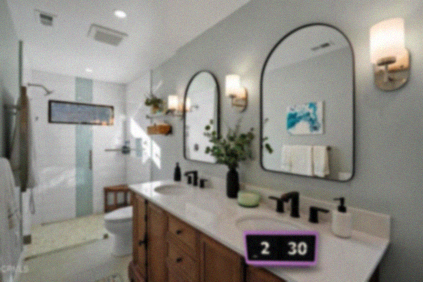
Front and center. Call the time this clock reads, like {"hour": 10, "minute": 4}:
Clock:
{"hour": 2, "minute": 30}
